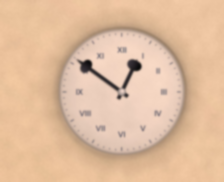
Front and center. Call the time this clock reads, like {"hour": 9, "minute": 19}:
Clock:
{"hour": 12, "minute": 51}
